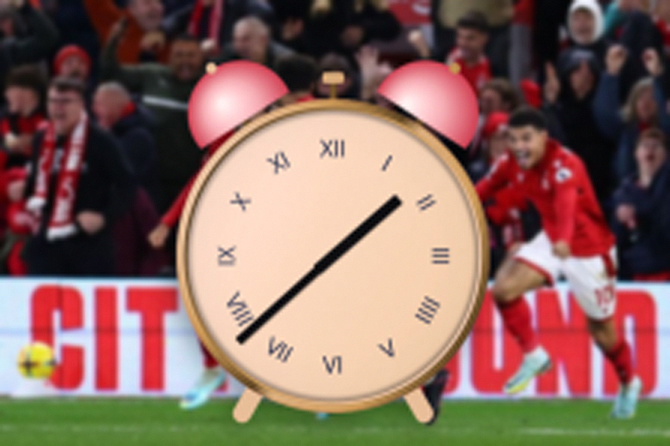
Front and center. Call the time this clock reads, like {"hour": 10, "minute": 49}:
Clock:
{"hour": 1, "minute": 38}
